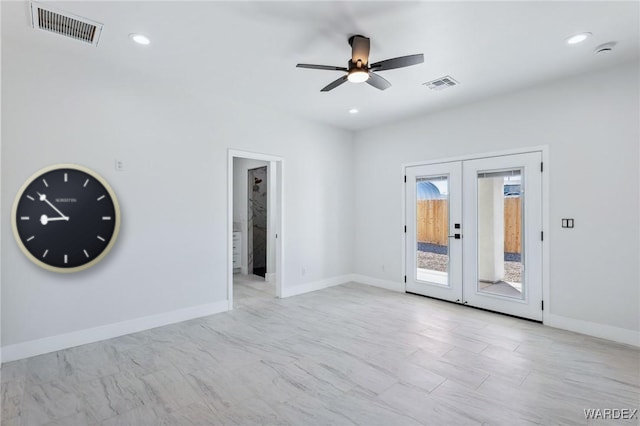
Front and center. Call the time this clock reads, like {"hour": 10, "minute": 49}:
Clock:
{"hour": 8, "minute": 52}
